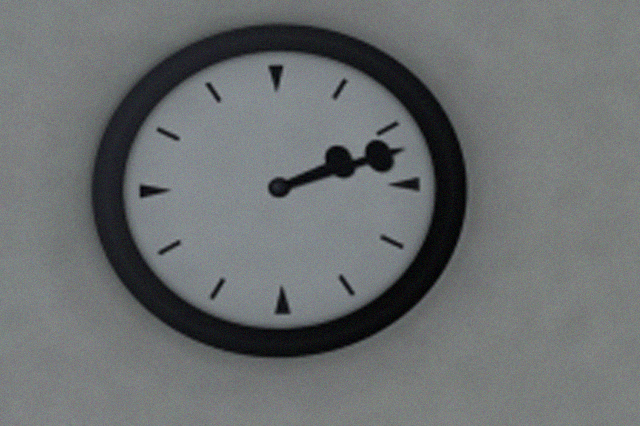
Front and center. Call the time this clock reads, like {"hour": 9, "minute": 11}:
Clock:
{"hour": 2, "minute": 12}
